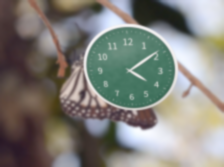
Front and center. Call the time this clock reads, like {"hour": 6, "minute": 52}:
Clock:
{"hour": 4, "minute": 9}
